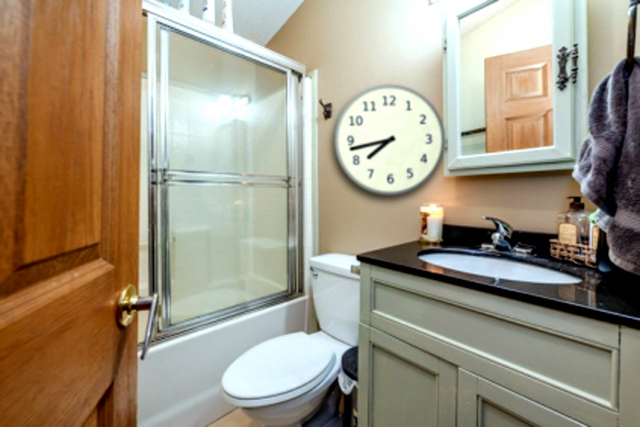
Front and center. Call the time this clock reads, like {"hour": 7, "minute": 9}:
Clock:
{"hour": 7, "minute": 43}
